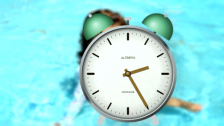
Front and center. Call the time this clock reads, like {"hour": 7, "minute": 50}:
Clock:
{"hour": 2, "minute": 25}
